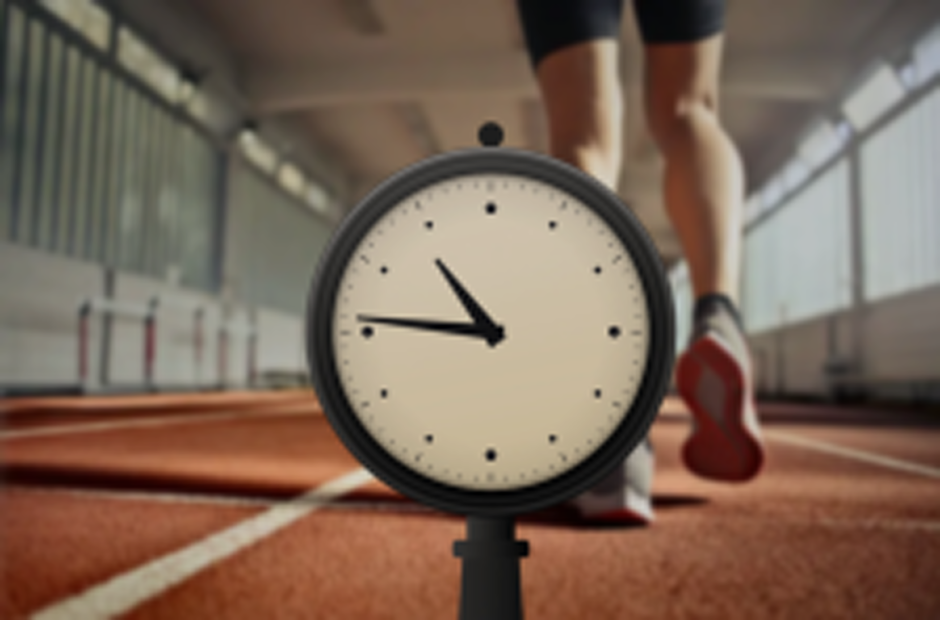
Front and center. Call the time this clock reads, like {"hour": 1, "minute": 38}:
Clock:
{"hour": 10, "minute": 46}
